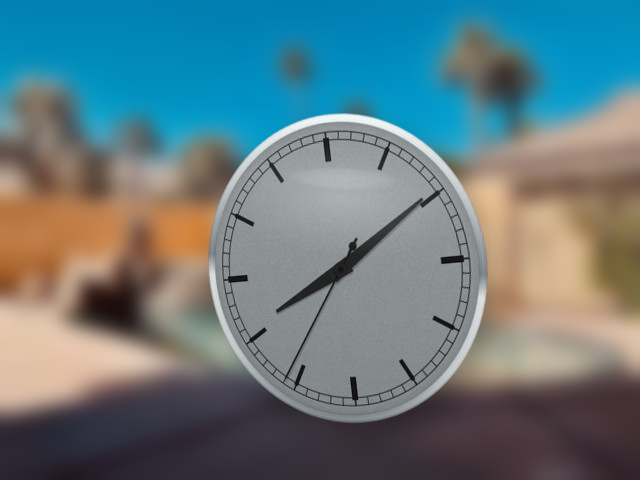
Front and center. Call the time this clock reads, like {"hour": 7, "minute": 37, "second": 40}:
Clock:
{"hour": 8, "minute": 9, "second": 36}
